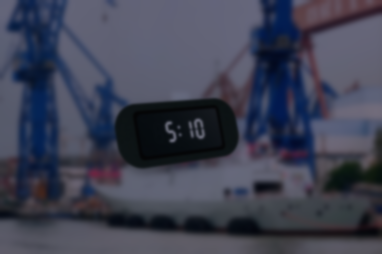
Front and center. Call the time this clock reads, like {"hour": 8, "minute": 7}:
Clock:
{"hour": 5, "minute": 10}
